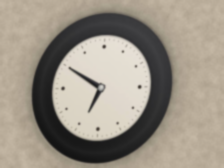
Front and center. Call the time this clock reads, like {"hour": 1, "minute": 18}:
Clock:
{"hour": 6, "minute": 50}
